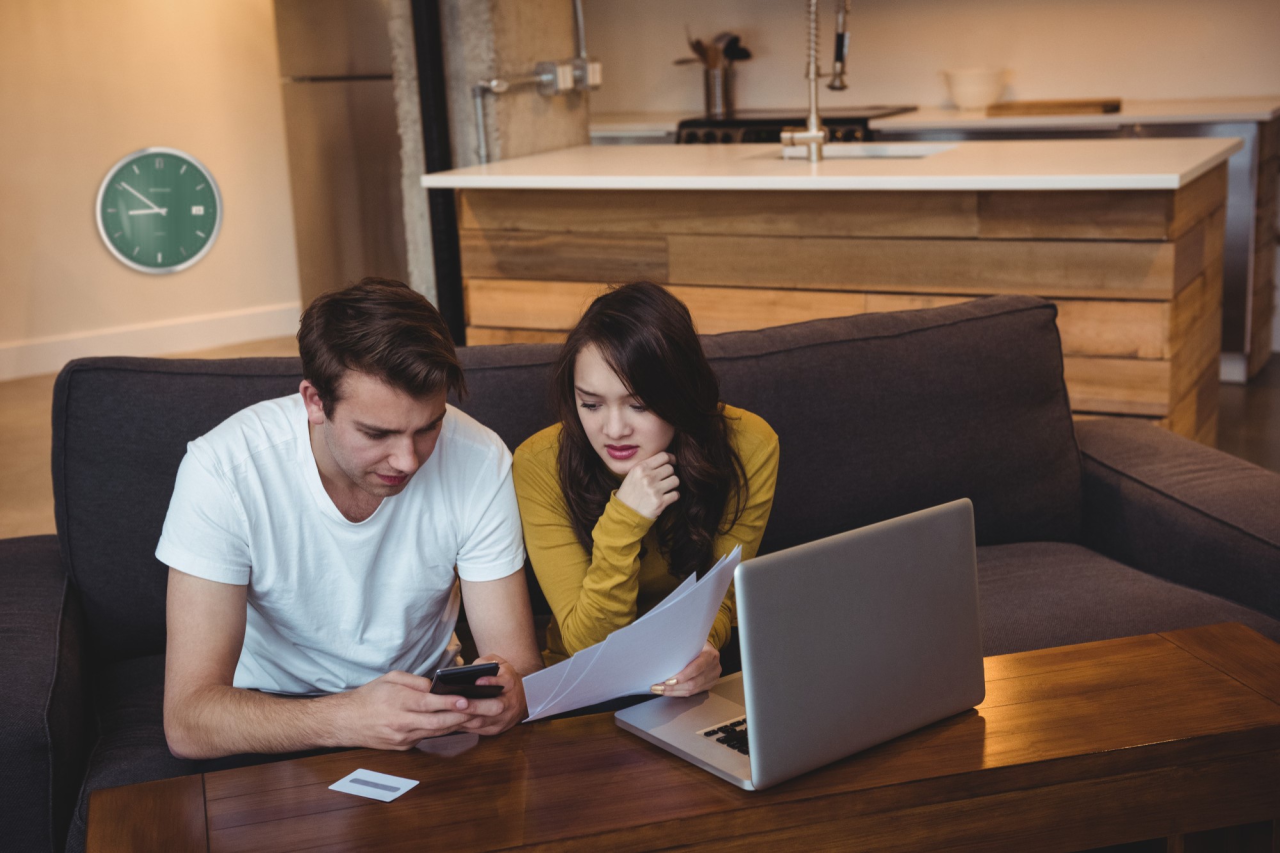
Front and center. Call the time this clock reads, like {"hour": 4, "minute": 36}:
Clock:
{"hour": 8, "minute": 51}
